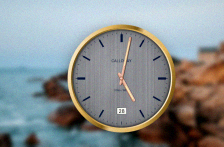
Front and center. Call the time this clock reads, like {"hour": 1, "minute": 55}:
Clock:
{"hour": 5, "minute": 2}
